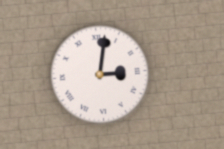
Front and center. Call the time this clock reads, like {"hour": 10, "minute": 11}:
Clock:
{"hour": 3, "minute": 2}
